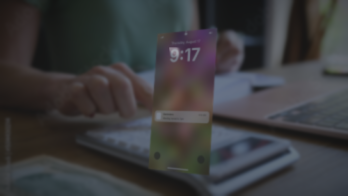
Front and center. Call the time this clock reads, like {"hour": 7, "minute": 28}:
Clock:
{"hour": 9, "minute": 17}
